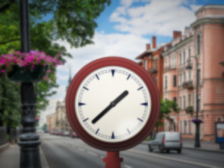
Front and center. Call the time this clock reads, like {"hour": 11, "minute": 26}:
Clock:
{"hour": 1, "minute": 38}
